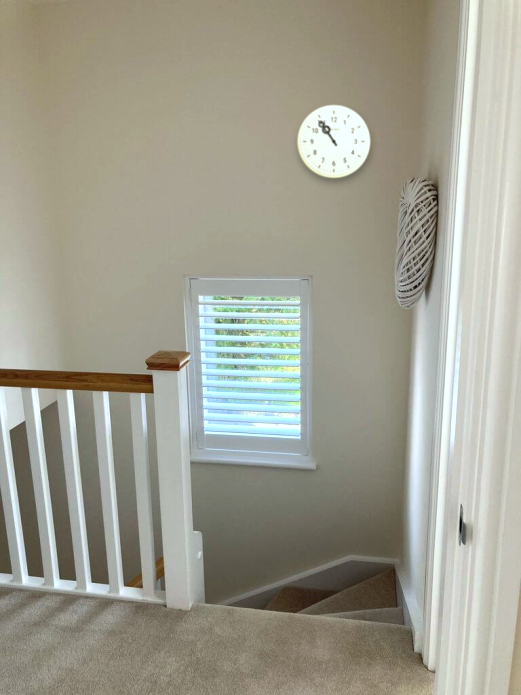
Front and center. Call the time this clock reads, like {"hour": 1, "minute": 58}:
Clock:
{"hour": 10, "minute": 54}
